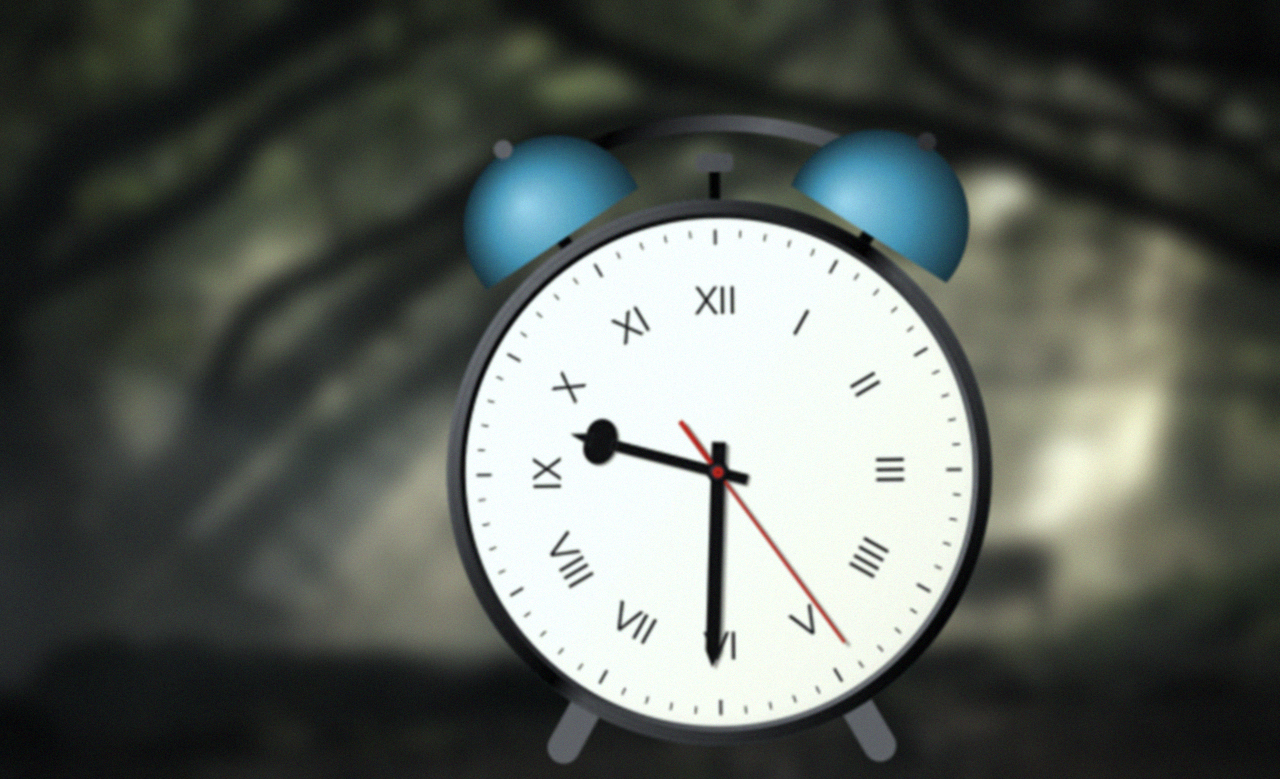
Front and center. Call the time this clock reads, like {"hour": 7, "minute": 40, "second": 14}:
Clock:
{"hour": 9, "minute": 30, "second": 24}
